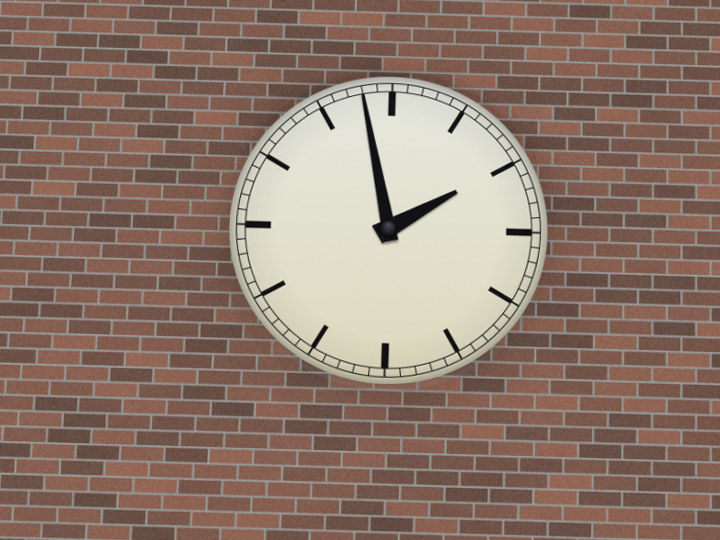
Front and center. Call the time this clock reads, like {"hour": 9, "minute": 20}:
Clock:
{"hour": 1, "minute": 58}
